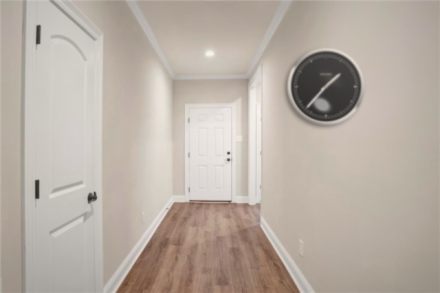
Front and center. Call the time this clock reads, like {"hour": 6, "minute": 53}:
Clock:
{"hour": 1, "minute": 37}
